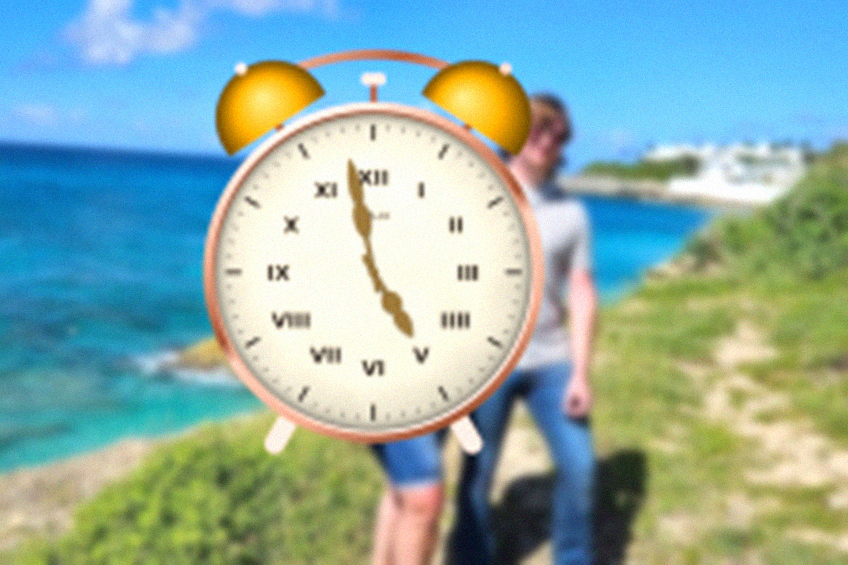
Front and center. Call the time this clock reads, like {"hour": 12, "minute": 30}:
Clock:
{"hour": 4, "minute": 58}
